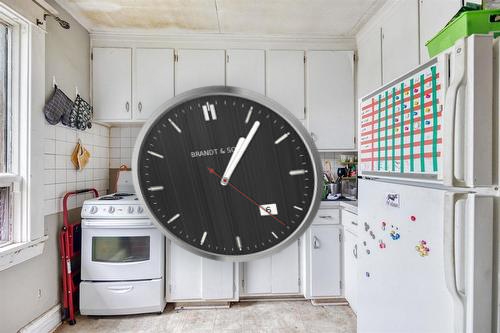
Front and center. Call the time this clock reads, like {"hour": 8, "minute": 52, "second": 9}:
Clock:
{"hour": 1, "minute": 6, "second": 23}
